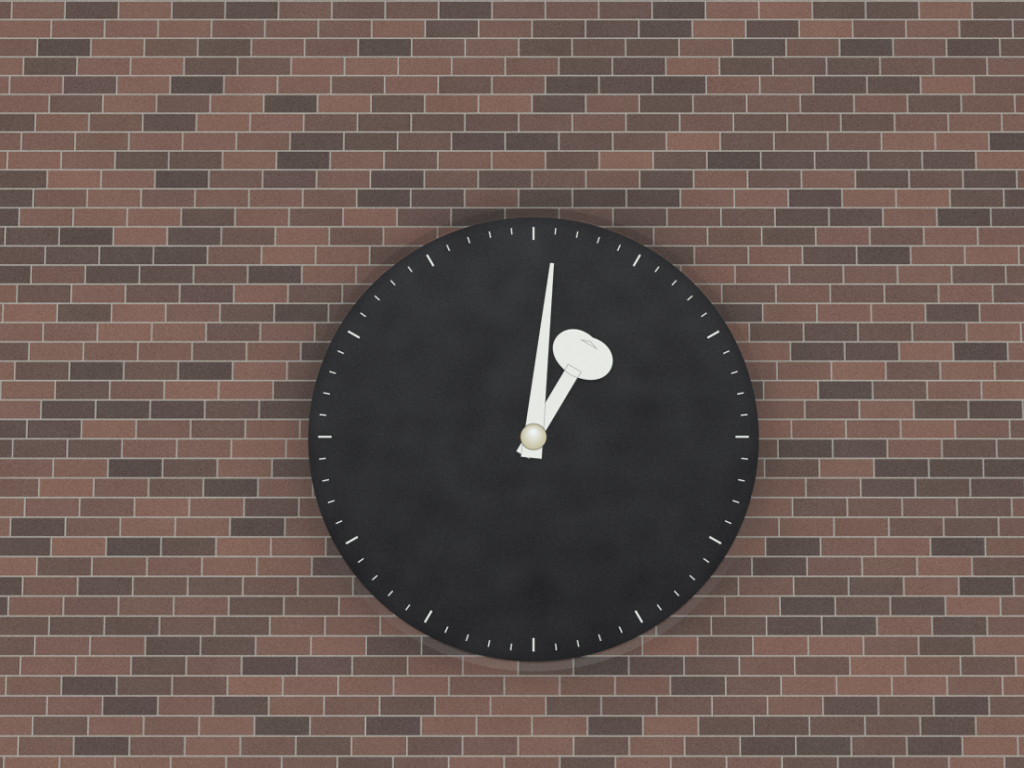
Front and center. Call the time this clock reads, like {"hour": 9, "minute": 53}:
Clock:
{"hour": 1, "minute": 1}
